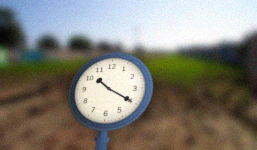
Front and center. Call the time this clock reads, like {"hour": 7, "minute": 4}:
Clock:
{"hour": 10, "minute": 20}
